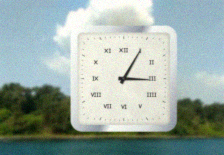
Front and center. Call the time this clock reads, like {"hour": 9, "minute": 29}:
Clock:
{"hour": 3, "minute": 5}
